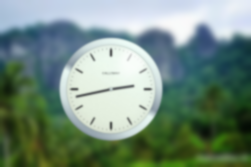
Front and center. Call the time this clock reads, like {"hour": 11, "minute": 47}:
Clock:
{"hour": 2, "minute": 43}
